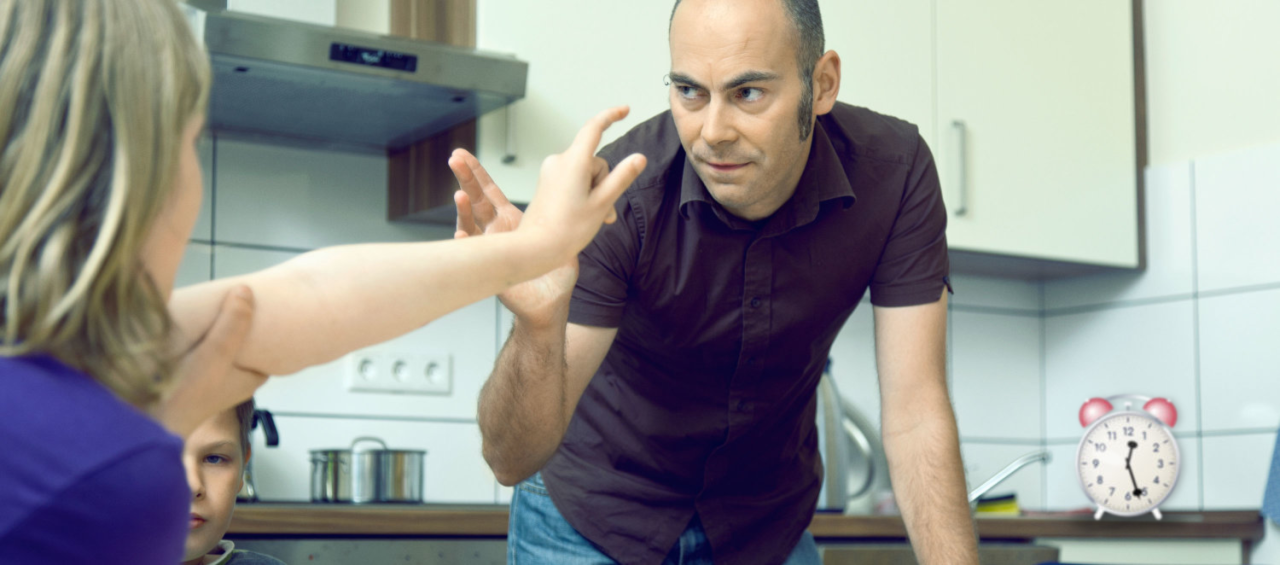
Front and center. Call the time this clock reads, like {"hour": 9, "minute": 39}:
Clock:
{"hour": 12, "minute": 27}
